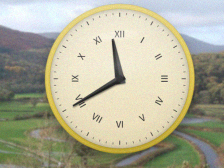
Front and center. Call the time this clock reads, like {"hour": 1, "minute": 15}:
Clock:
{"hour": 11, "minute": 40}
